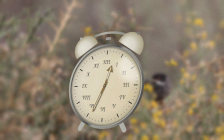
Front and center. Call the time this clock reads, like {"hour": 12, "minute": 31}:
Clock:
{"hour": 12, "minute": 34}
